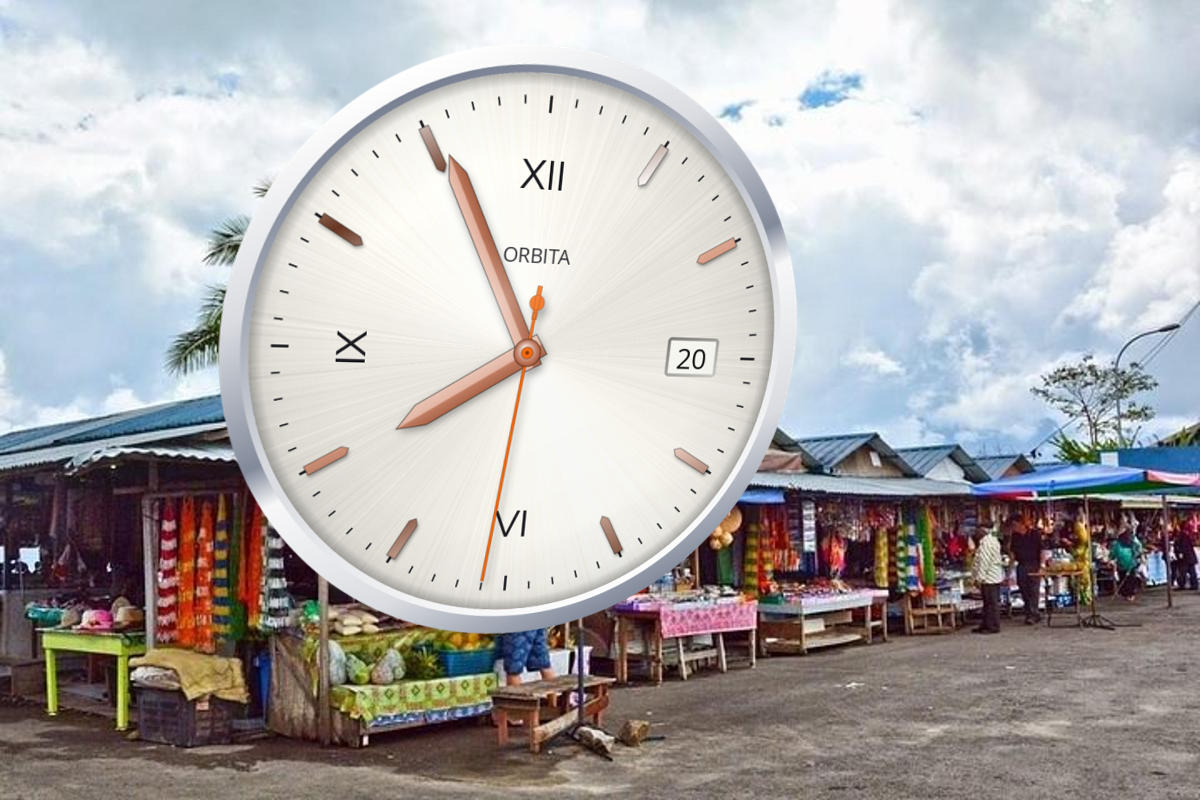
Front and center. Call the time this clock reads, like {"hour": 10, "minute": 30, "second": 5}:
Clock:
{"hour": 7, "minute": 55, "second": 31}
